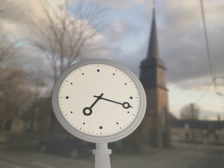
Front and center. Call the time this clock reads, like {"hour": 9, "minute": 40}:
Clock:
{"hour": 7, "minute": 18}
